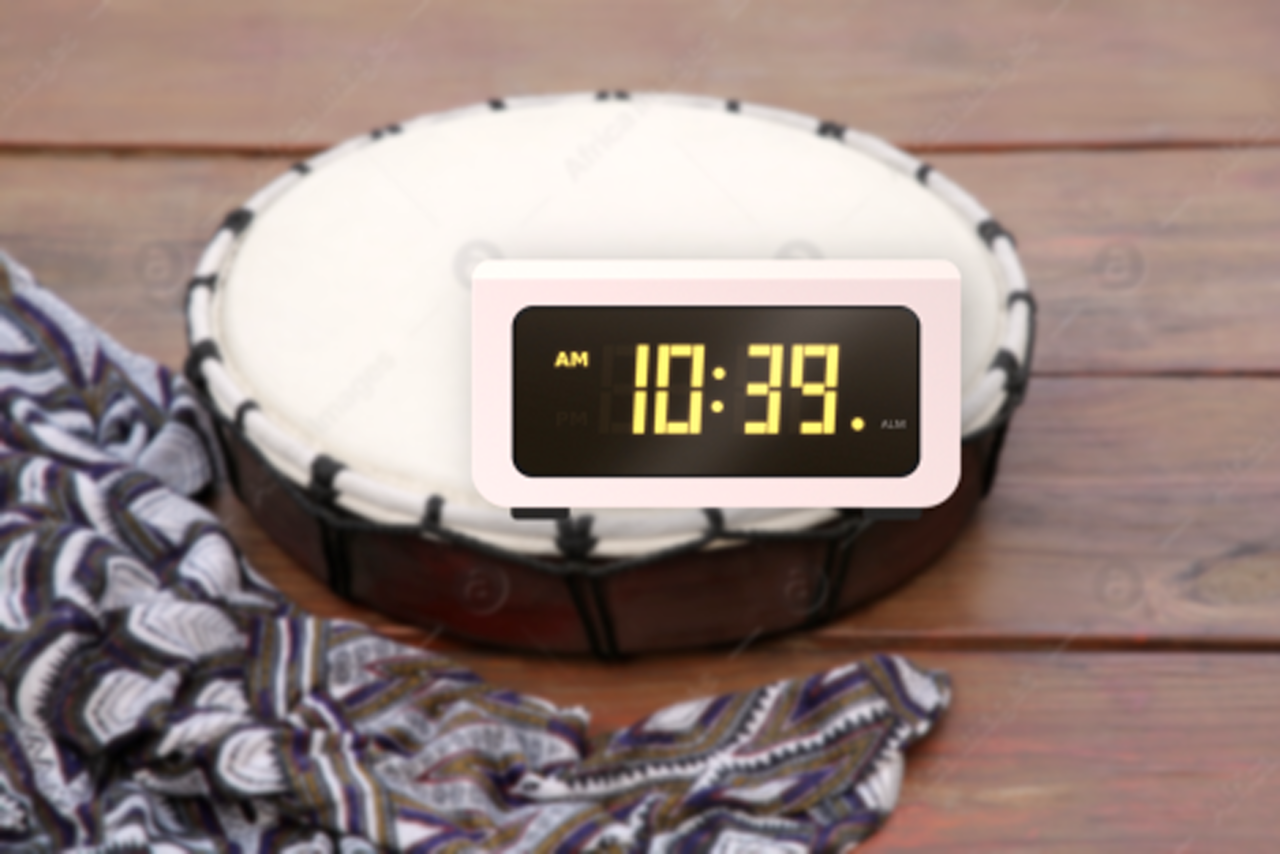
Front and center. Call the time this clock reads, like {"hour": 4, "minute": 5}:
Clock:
{"hour": 10, "minute": 39}
